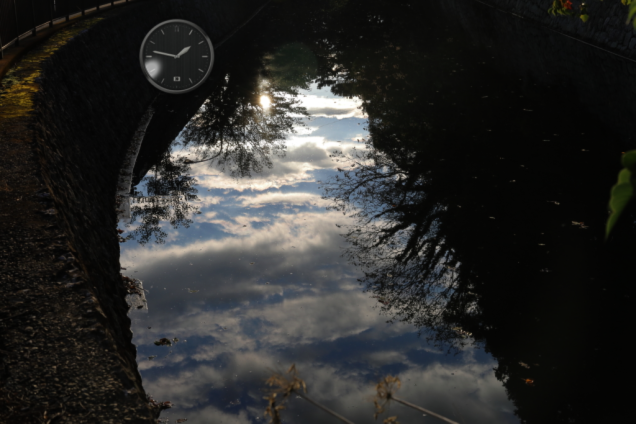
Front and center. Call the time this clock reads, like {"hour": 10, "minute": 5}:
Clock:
{"hour": 1, "minute": 47}
